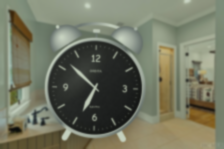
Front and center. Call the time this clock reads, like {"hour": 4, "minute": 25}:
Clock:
{"hour": 6, "minute": 52}
